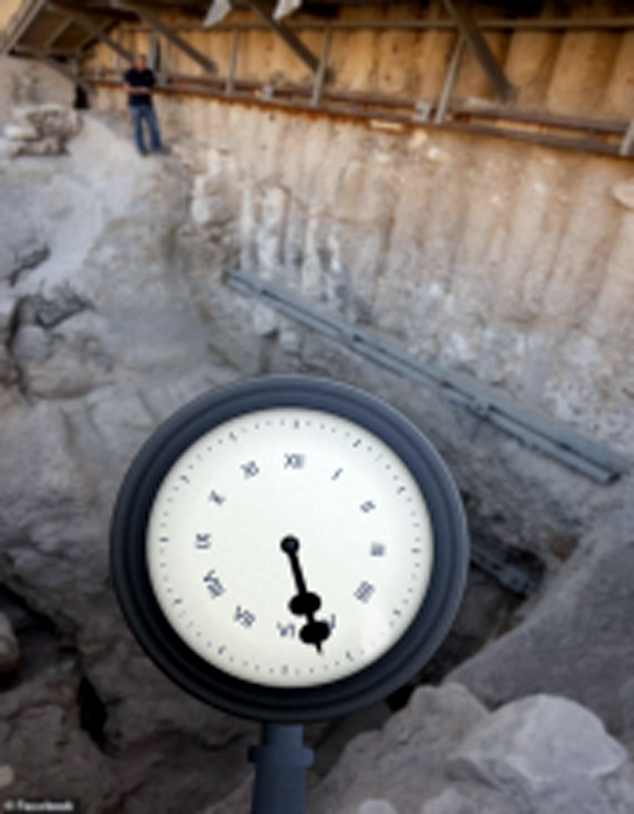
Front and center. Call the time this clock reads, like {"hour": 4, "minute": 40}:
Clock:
{"hour": 5, "minute": 27}
